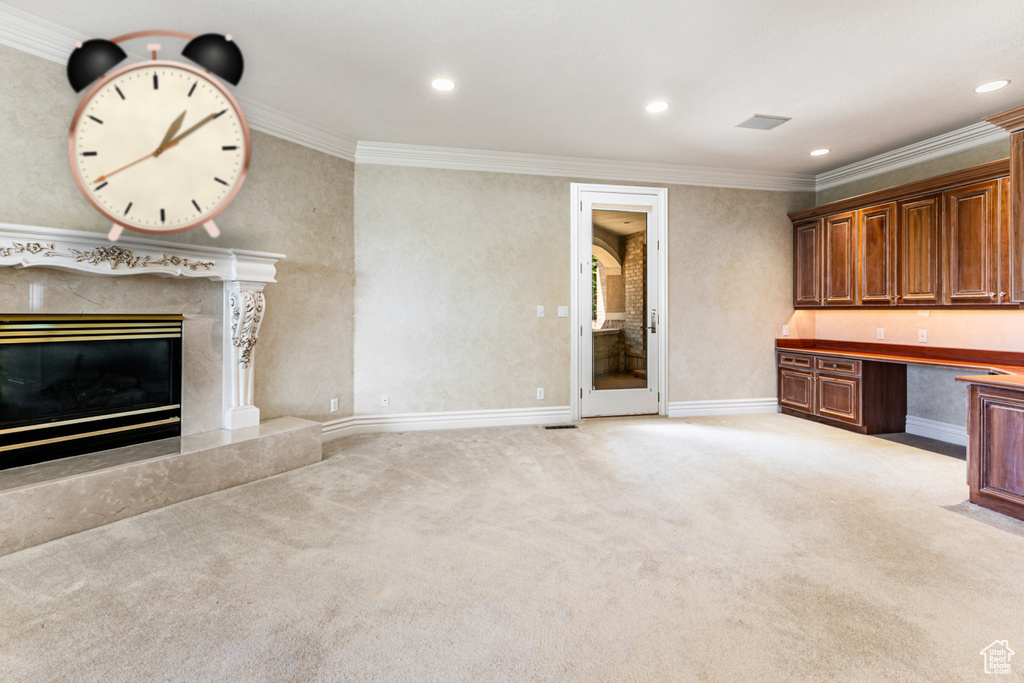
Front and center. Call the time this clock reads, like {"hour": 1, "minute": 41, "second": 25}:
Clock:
{"hour": 1, "minute": 9, "second": 41}
